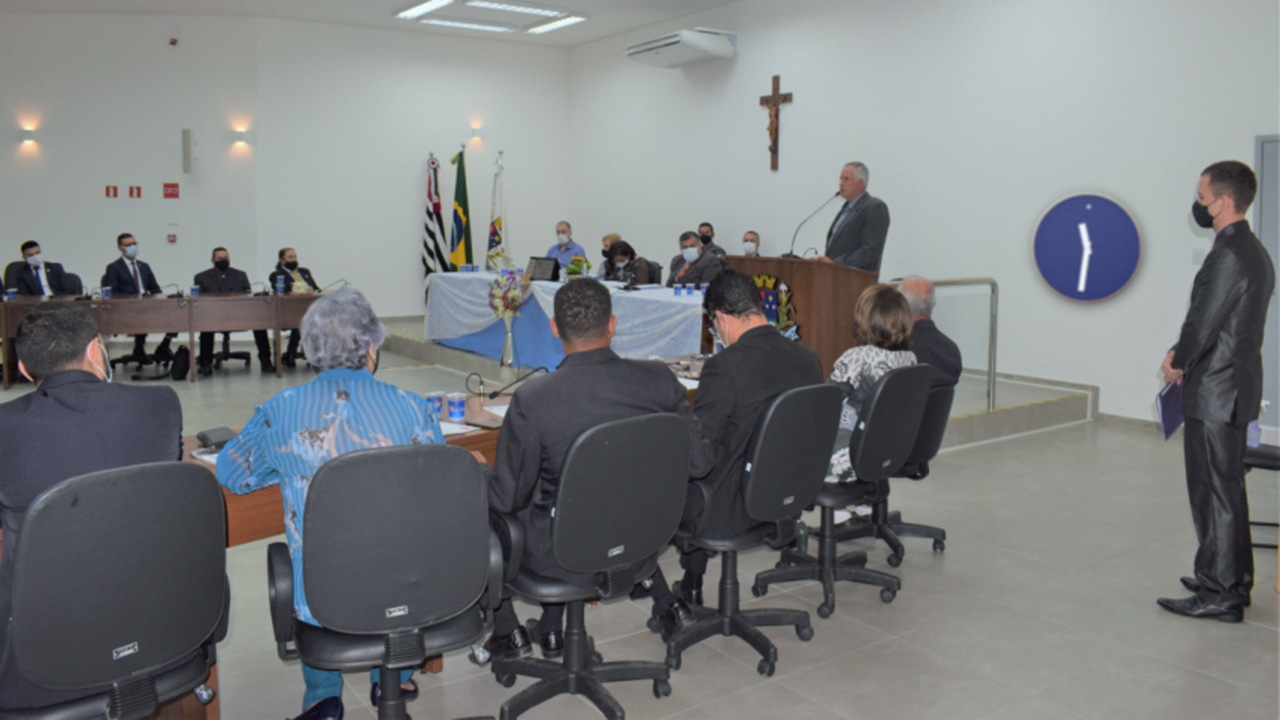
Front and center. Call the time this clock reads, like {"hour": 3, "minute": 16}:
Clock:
{"hour": 11, "minute": 31}
